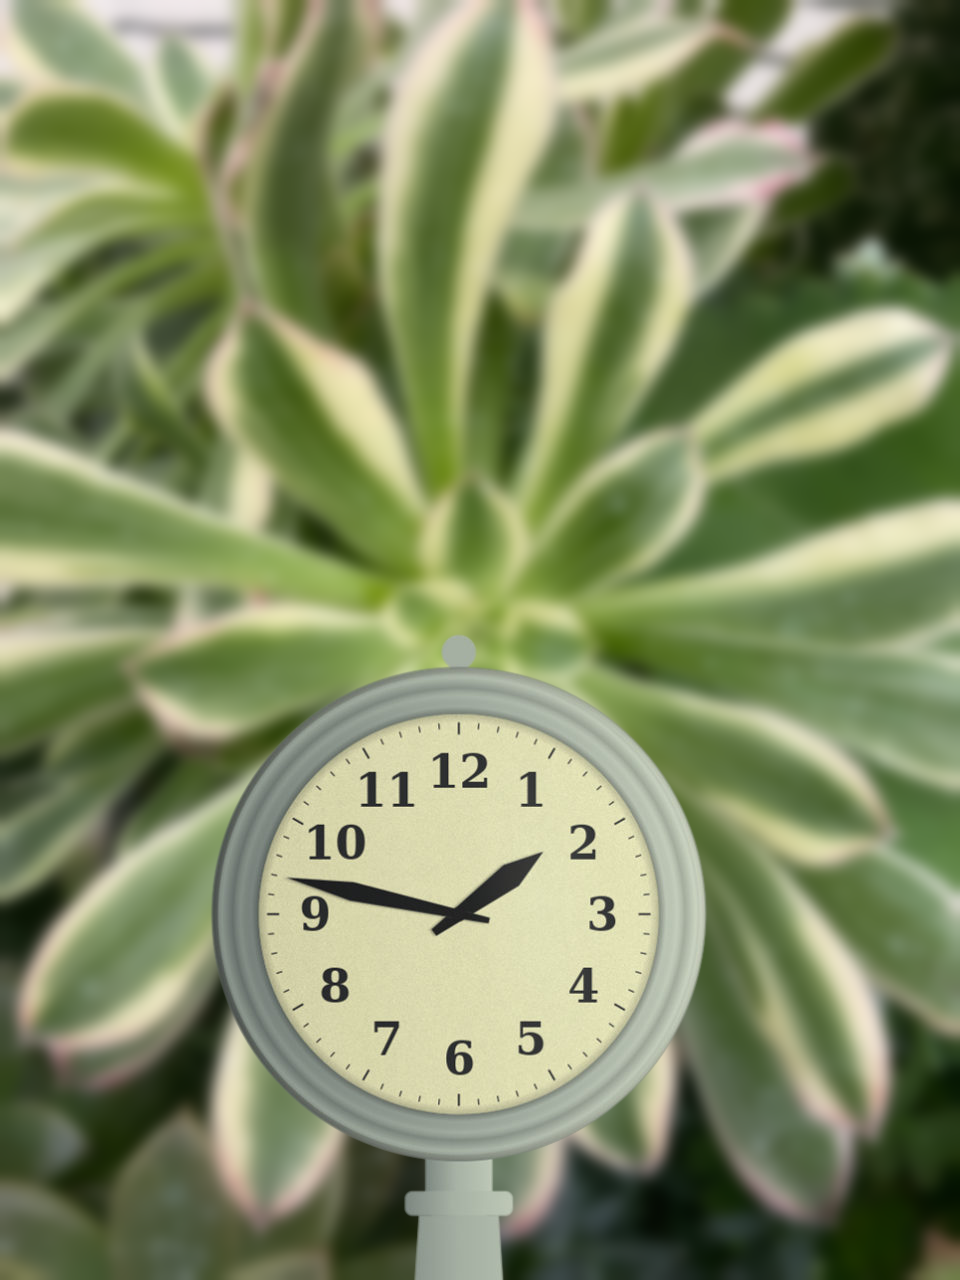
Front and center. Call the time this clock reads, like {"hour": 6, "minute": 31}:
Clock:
{"hour": 1, "minute": 47}
